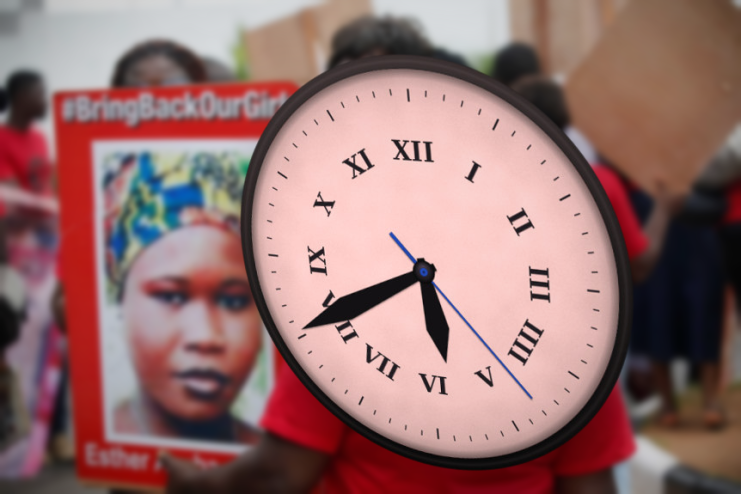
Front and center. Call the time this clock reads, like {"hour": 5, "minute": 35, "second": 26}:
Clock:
{"hour": 5, "minute": 40, "second": 23}
